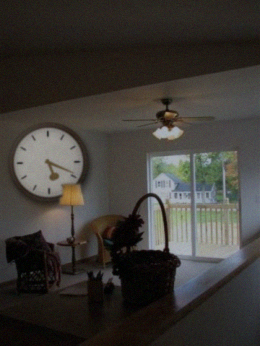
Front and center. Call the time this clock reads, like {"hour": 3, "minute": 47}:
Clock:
{"hour": 5, "minute": 19}
